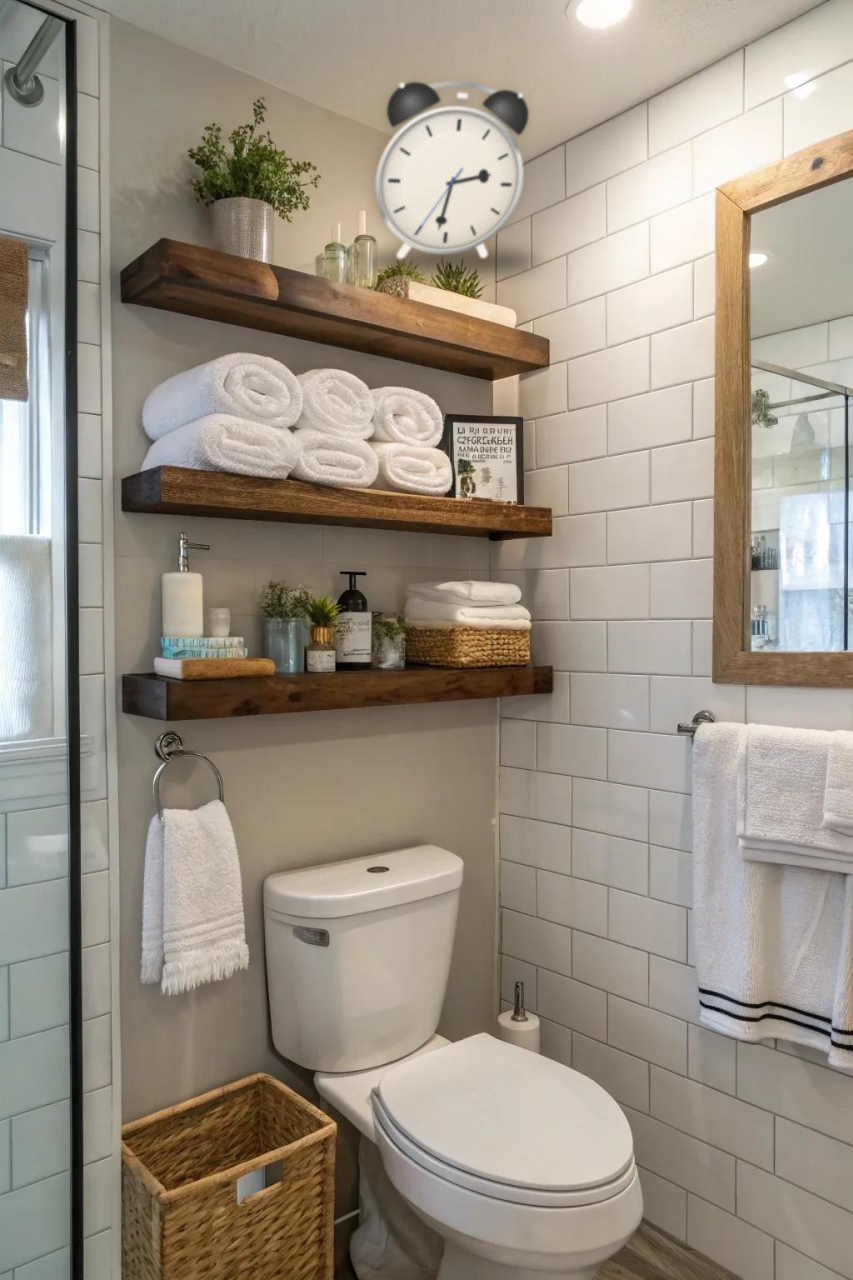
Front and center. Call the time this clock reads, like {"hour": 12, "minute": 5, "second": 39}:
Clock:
{"hour": 2, "minute": 31, "second": 35}
